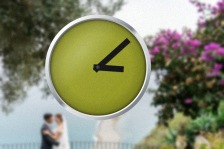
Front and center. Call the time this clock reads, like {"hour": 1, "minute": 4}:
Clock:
{"hour": 3, "minute": 8}
